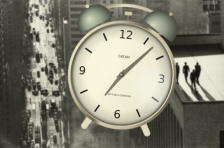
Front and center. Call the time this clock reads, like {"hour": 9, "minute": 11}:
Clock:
{"hour": 7, "minute": 7}
